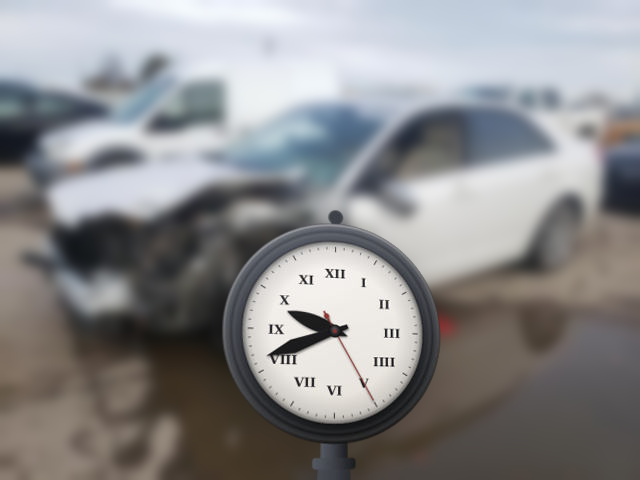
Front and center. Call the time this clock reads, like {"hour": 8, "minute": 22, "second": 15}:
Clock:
{"hour": 9, "minute": 41, "second": 25}
